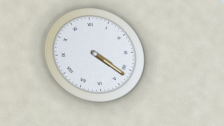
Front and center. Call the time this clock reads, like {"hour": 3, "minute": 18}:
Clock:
{"hour": 4, "minute": 22}
